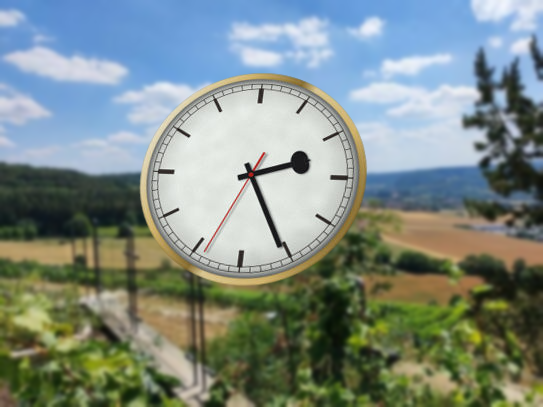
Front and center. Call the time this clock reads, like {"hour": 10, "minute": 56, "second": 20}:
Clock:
{"hour": 2, "minute": 25, "second": 34}
